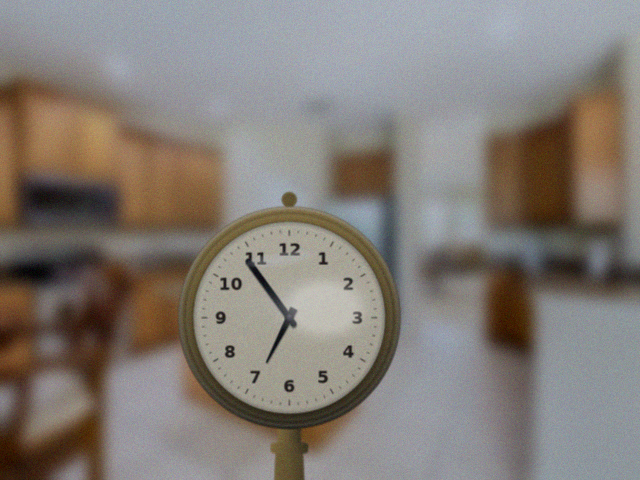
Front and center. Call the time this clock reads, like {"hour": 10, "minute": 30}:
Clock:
{"hour": 6, "minute": 54}
